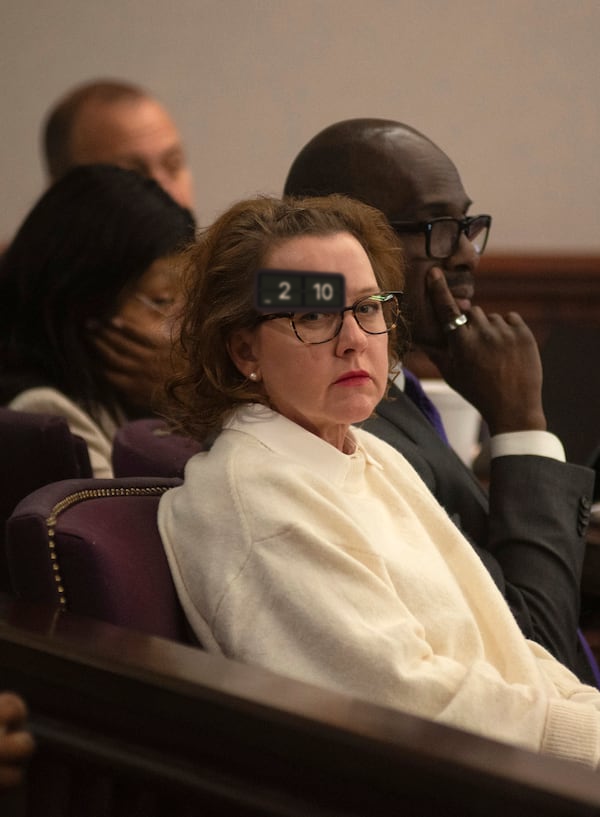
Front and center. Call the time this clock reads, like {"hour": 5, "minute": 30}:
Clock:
{"hour": 2, "minute": 10}
